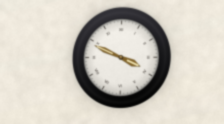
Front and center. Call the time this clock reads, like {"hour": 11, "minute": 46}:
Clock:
{"hour": 3, "minute": 49}
